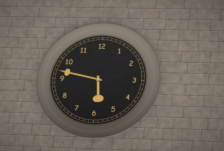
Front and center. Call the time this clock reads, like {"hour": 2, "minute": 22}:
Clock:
{"hour": 5, "minute": 47}
